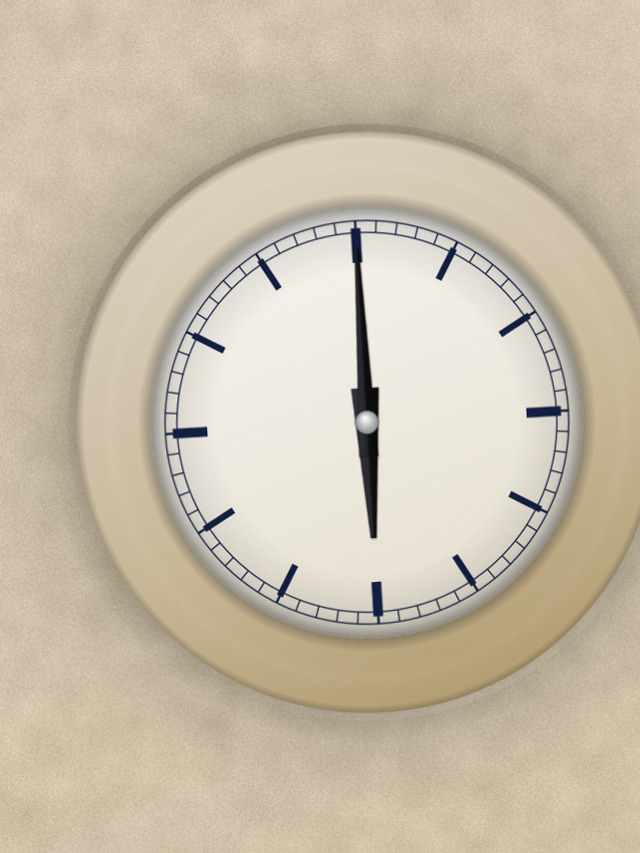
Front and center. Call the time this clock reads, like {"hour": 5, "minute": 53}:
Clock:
{"hour": 6, "minute": 0}
